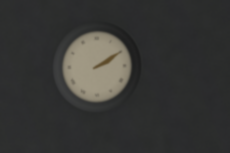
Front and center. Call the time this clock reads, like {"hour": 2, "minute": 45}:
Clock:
{"hour": 2, "minute": 10}
